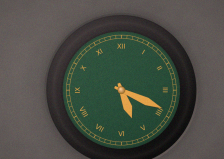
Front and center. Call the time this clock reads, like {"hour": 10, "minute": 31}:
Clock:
{"hour": 5, "minute": 19}
